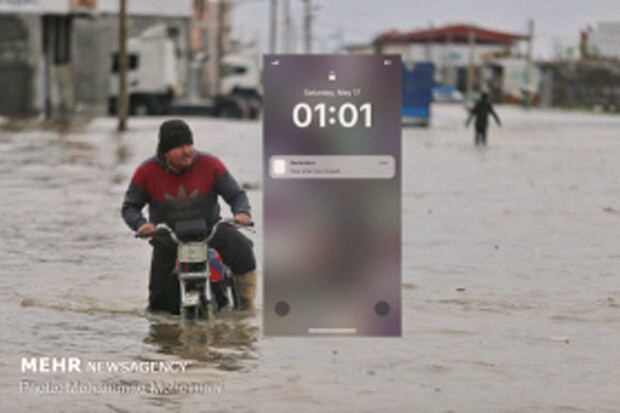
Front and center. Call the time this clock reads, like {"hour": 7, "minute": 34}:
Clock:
{"hour": 1, "minute": 1}
